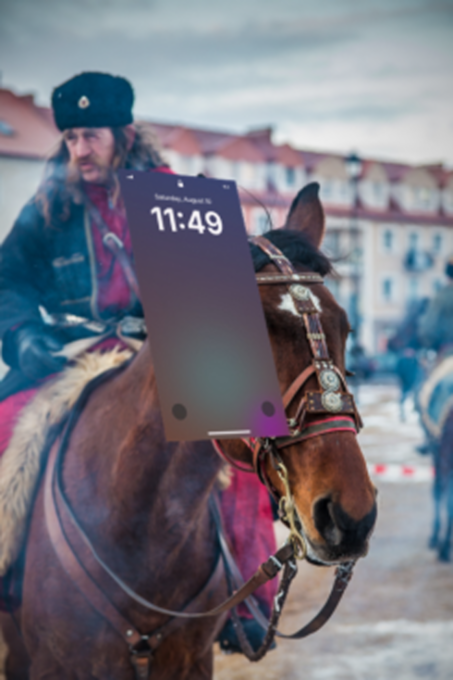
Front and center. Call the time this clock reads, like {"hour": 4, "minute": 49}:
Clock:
{"hour": 11, "minute": 49}
